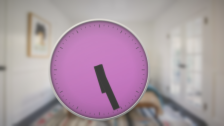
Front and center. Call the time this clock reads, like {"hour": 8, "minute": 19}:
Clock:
{"hour": 5, "minute": 26}
